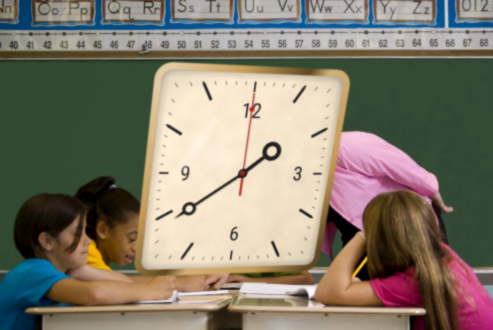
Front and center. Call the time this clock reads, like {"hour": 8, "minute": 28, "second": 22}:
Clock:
{"hour": 1, "minute": 39, "second": 0}
